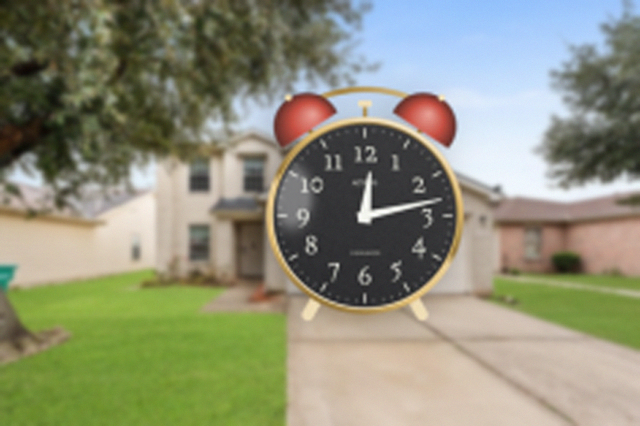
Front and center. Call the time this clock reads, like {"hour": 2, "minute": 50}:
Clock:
{"hour": 12, "minute": 13}
